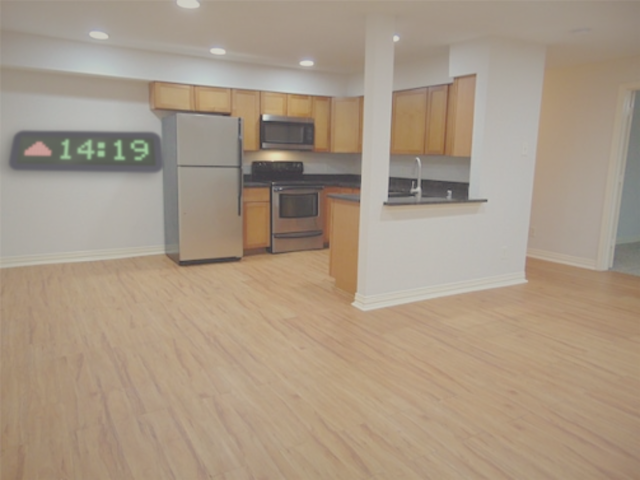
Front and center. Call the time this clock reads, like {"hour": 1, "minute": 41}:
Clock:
{"hour": 14, "minute": 19}
